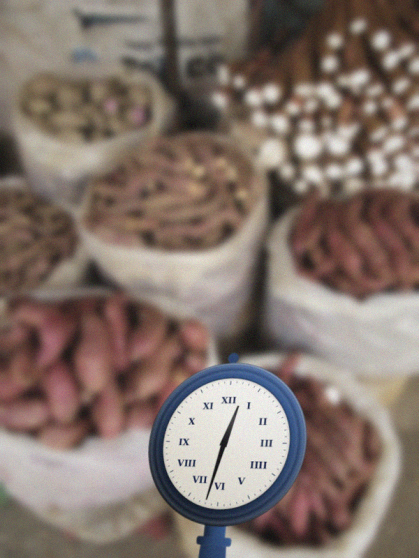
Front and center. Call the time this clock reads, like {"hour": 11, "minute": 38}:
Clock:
{"hour": 12, "minute": 32}
